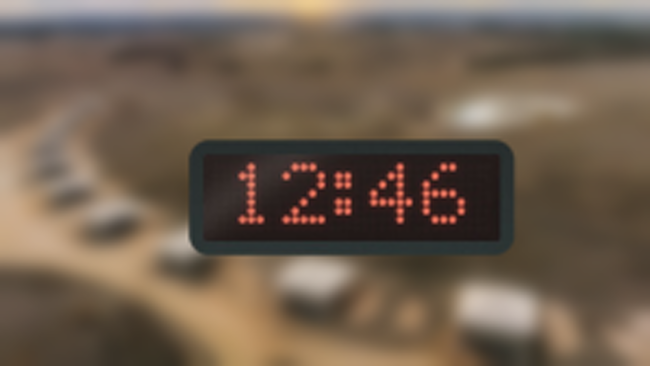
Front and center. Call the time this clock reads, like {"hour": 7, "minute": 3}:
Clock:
{"hour": 12, "minute": 46}
